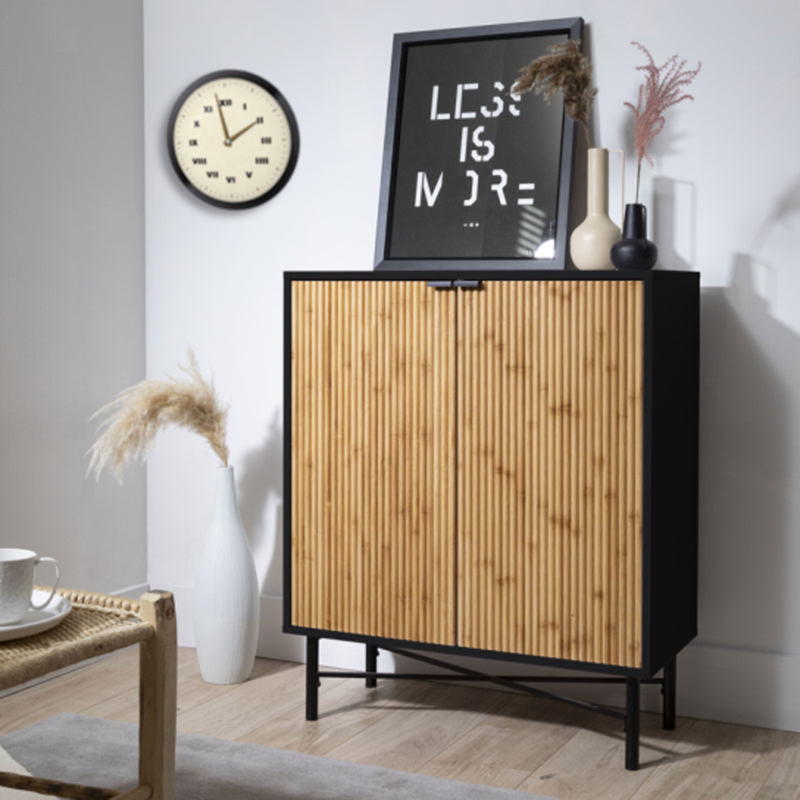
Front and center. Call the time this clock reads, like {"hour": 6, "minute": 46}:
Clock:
{"hour": 1, "minute": 58}
